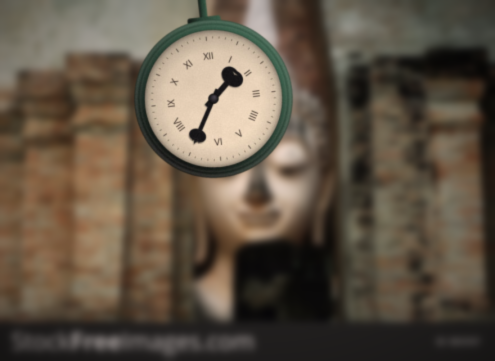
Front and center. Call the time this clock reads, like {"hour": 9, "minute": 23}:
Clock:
{"hour": 1, "minute": 35}
